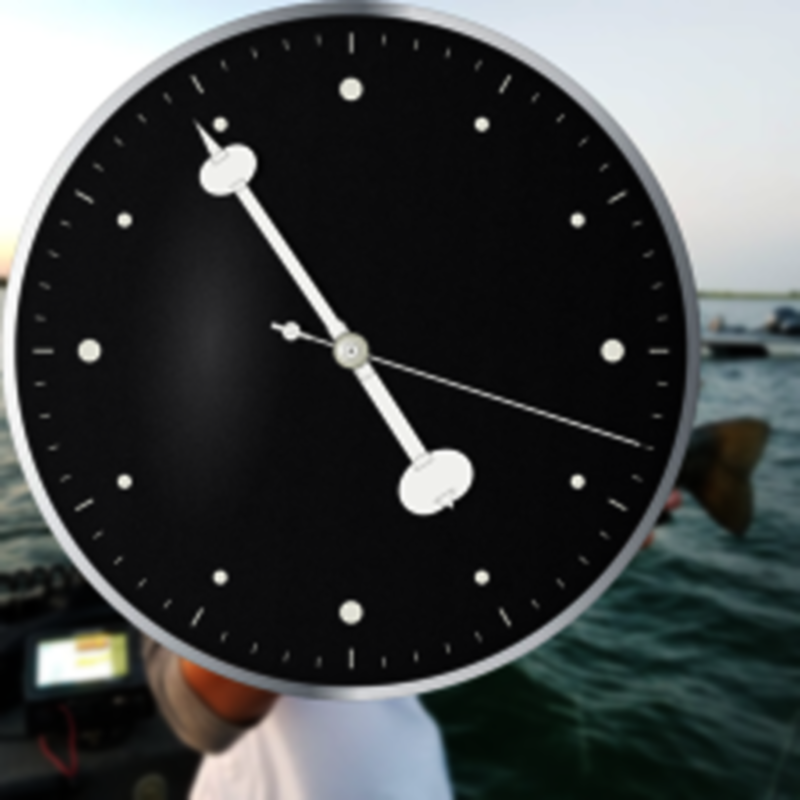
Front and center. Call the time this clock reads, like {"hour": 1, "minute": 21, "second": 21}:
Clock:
{"hour": 4, "minute": 54, "second": 18}
